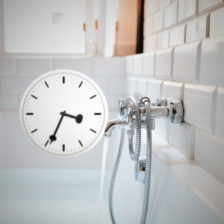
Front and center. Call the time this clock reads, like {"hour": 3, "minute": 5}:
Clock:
{"hour": 3, "minute": 34}
